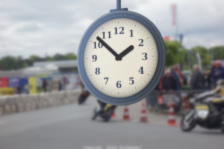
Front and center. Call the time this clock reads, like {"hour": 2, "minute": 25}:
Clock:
{"hour": 1, "minute": 52}
